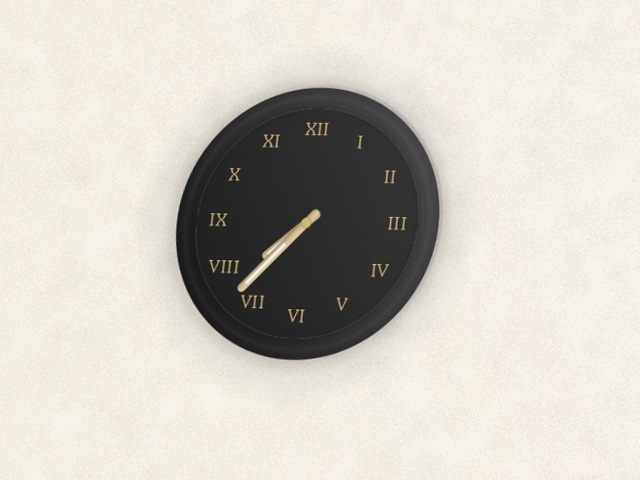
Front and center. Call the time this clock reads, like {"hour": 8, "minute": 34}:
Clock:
{"hour": 7, "minute": 37}
